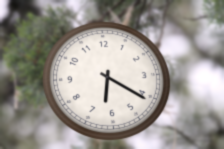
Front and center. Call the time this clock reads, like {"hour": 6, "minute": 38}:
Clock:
{"hour": 6, "minute": 21}
